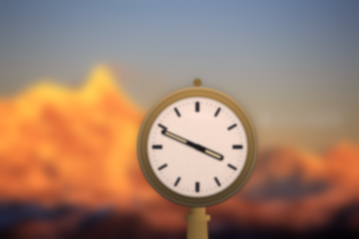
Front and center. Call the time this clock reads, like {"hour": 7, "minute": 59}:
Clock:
{"hour": 3, "minute": 49}
